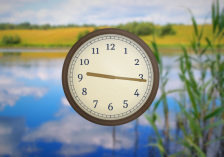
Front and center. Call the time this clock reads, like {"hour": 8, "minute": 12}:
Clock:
{"hour": 9, "minute": 16}
